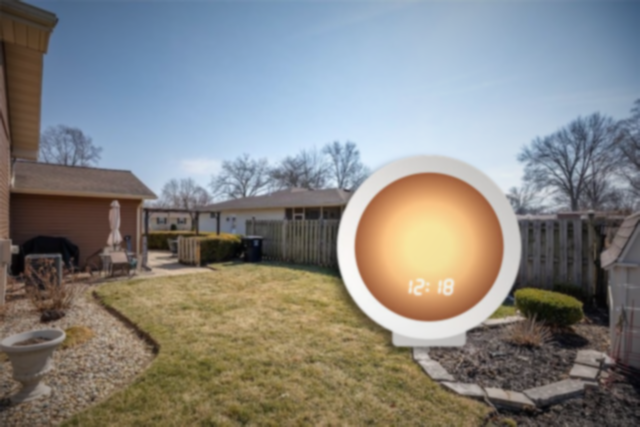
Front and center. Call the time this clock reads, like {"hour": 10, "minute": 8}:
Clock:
{"hour": 12, "minute": 18}
